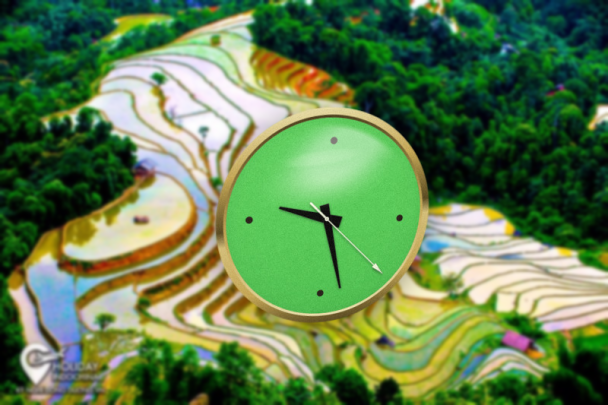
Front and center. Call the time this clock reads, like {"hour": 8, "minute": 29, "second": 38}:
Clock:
{"hour": 9, "minute": 27, "second": 22}
